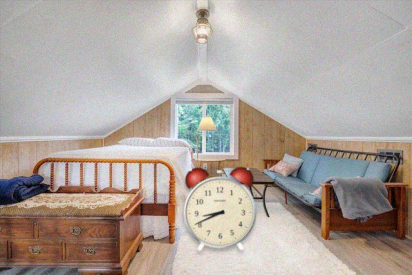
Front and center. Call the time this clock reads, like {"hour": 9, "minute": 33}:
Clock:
{"hour": 8, "minute": 41}
